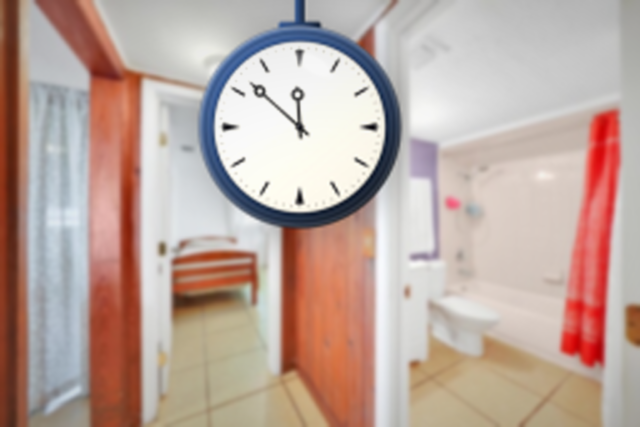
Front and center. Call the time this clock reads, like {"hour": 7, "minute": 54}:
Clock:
{"hour": 11, "minute": 52}
